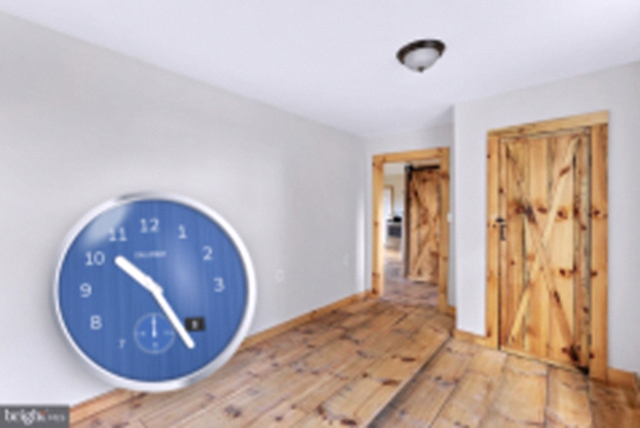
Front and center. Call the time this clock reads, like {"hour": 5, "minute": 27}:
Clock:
{"hour": 10, "minute": 25}
